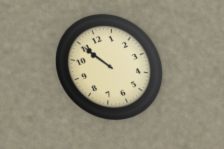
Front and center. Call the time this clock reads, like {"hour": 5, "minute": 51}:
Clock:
{"hour": 10, "minute": 55}
